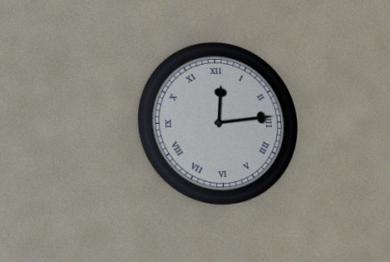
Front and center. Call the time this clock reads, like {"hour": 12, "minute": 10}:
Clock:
{"hour": 12, "minute": 14}
